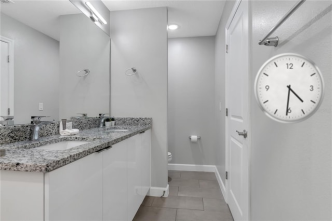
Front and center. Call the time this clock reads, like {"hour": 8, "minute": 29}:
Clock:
{"hour": 4, "minute": 31}
